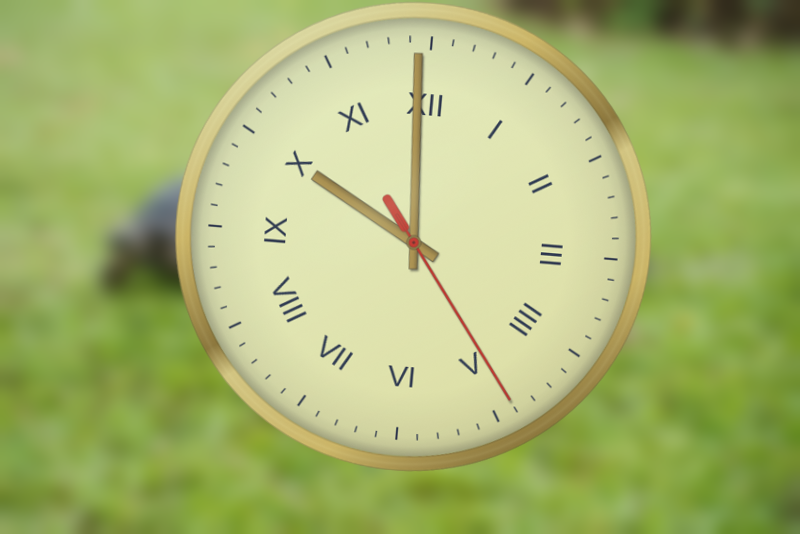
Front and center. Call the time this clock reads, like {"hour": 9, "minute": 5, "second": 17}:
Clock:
{"hour": 9, "minute": 59, "second": 24}
